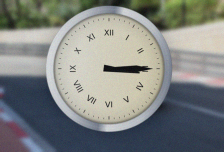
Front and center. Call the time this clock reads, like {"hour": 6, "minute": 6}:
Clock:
{"hour": 3, "minute": 15}
